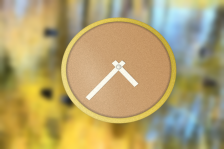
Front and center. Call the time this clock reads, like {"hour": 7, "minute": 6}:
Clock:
{"hour": 4, "minute": 37}
